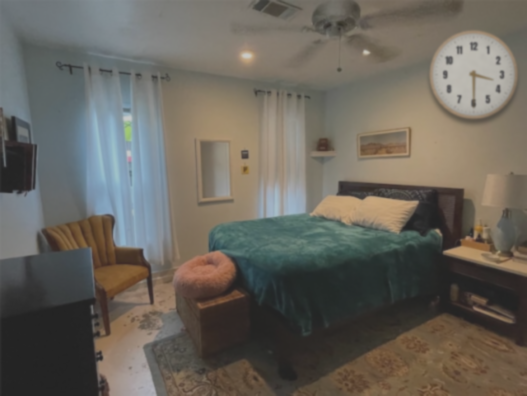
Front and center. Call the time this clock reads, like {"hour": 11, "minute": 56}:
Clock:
{"hour": 3, "minute": 30}
